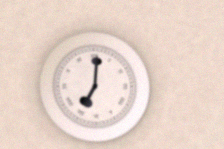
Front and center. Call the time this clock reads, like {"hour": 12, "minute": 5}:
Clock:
{"hour": 7, "minute": 1}
